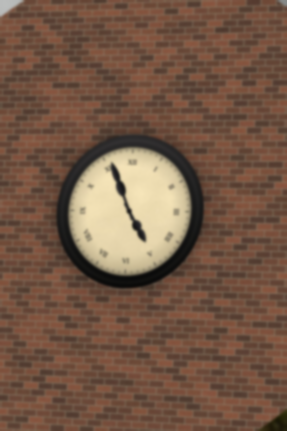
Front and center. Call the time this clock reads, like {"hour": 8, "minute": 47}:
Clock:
{"hour": 4, "minute": 56}
